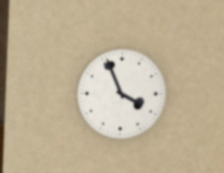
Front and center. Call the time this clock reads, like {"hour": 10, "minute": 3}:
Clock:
{"hour": 3, "minute": 56}
